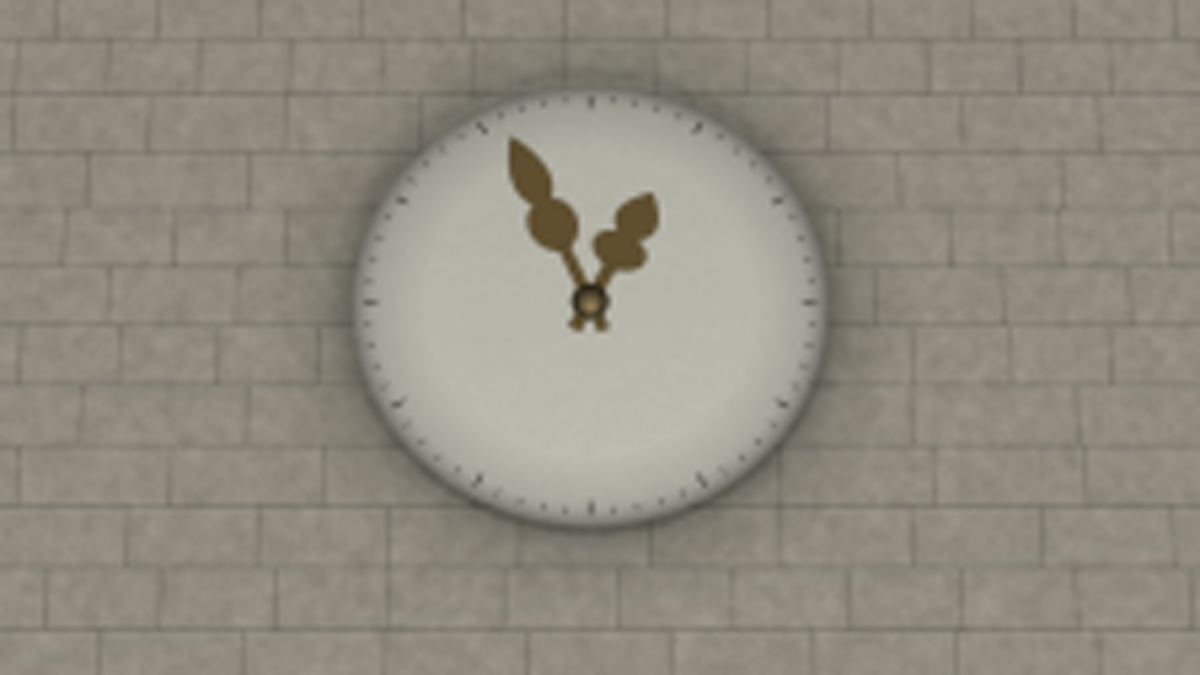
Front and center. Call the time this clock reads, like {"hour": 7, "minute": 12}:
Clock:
{"hour": 12, "minute": 56}
